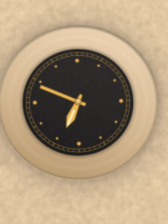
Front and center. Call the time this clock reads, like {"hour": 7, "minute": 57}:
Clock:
{"hour": 6, "minute": 49}
